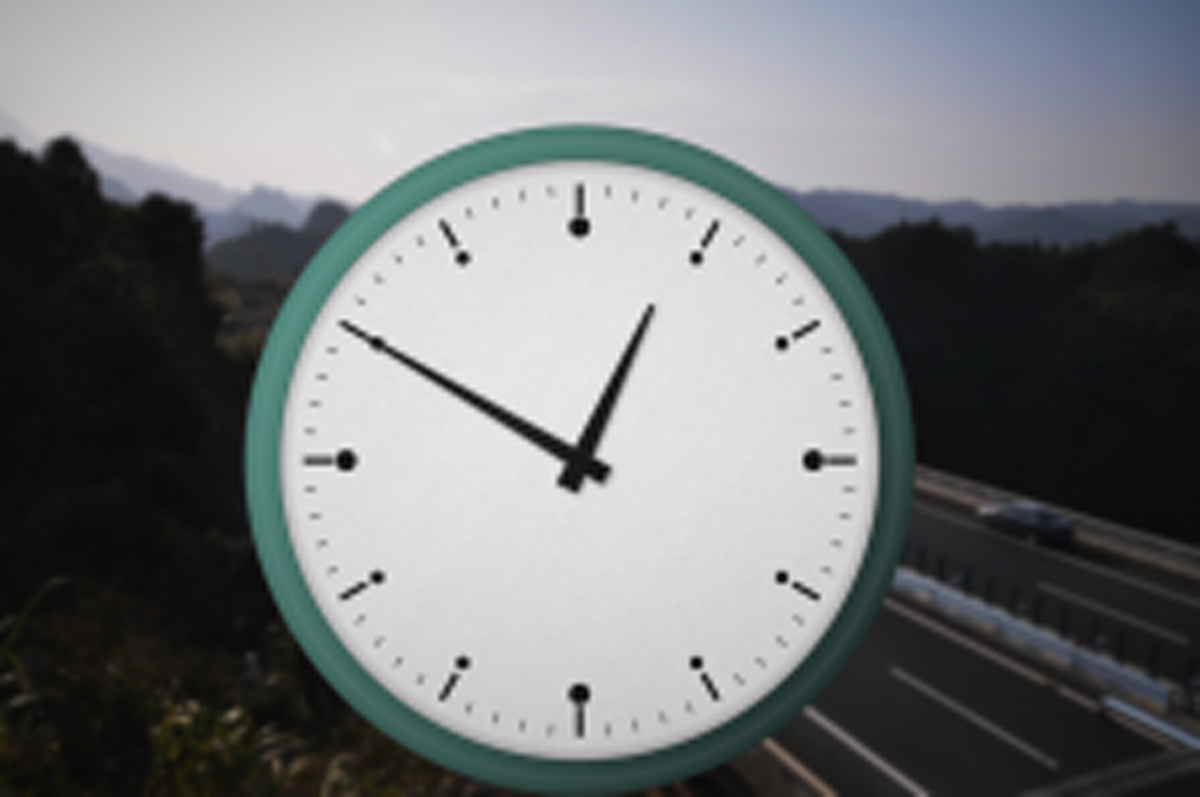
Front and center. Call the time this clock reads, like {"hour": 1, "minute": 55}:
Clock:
{"hour": 12, "minute": 50}
